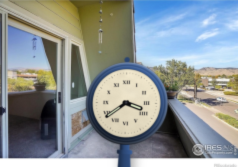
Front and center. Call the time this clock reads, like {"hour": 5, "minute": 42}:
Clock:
{"hour": 3, "minute": 39}
